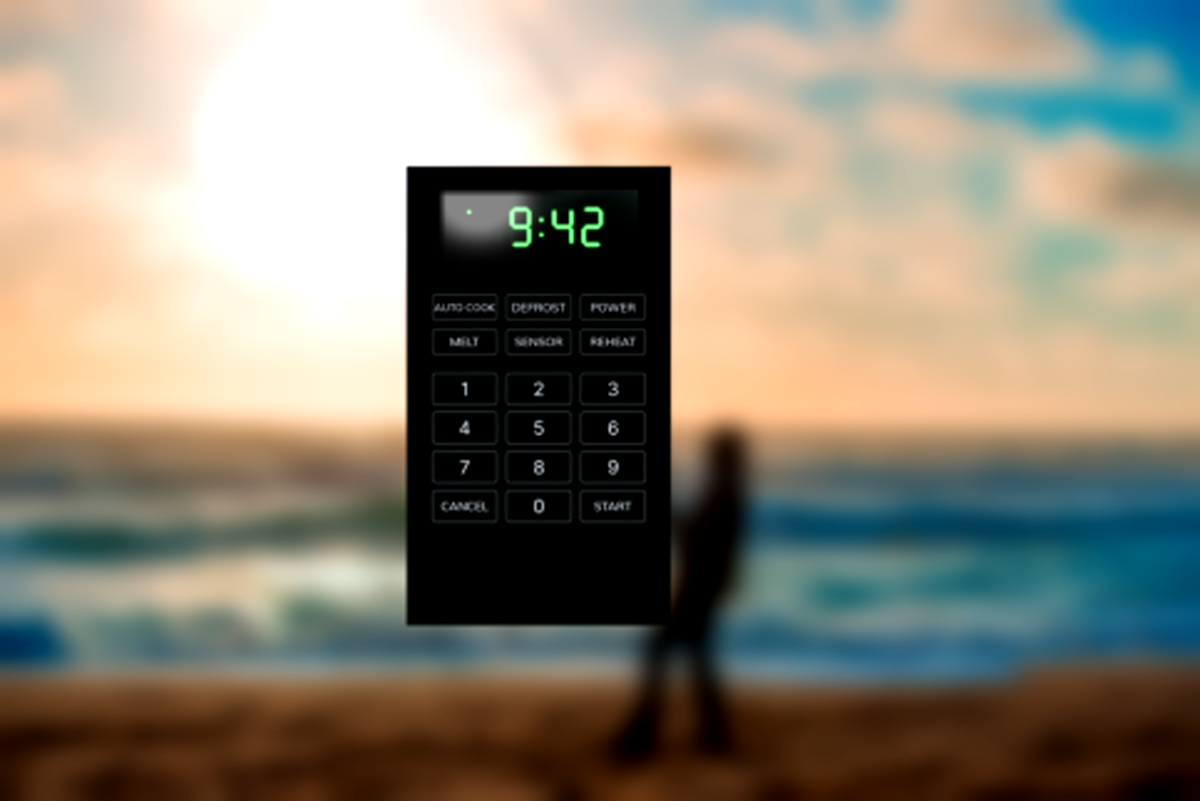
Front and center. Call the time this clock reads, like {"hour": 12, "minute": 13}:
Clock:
{"hour": 9, "minute": 42}
